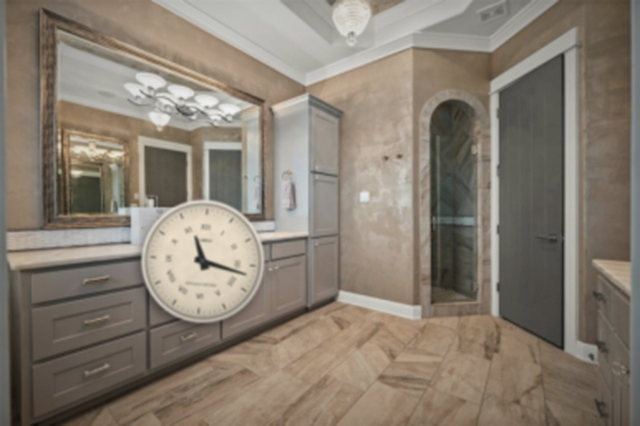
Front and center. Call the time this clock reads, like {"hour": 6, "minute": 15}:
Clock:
{"hour": 11, "minute": 17}
